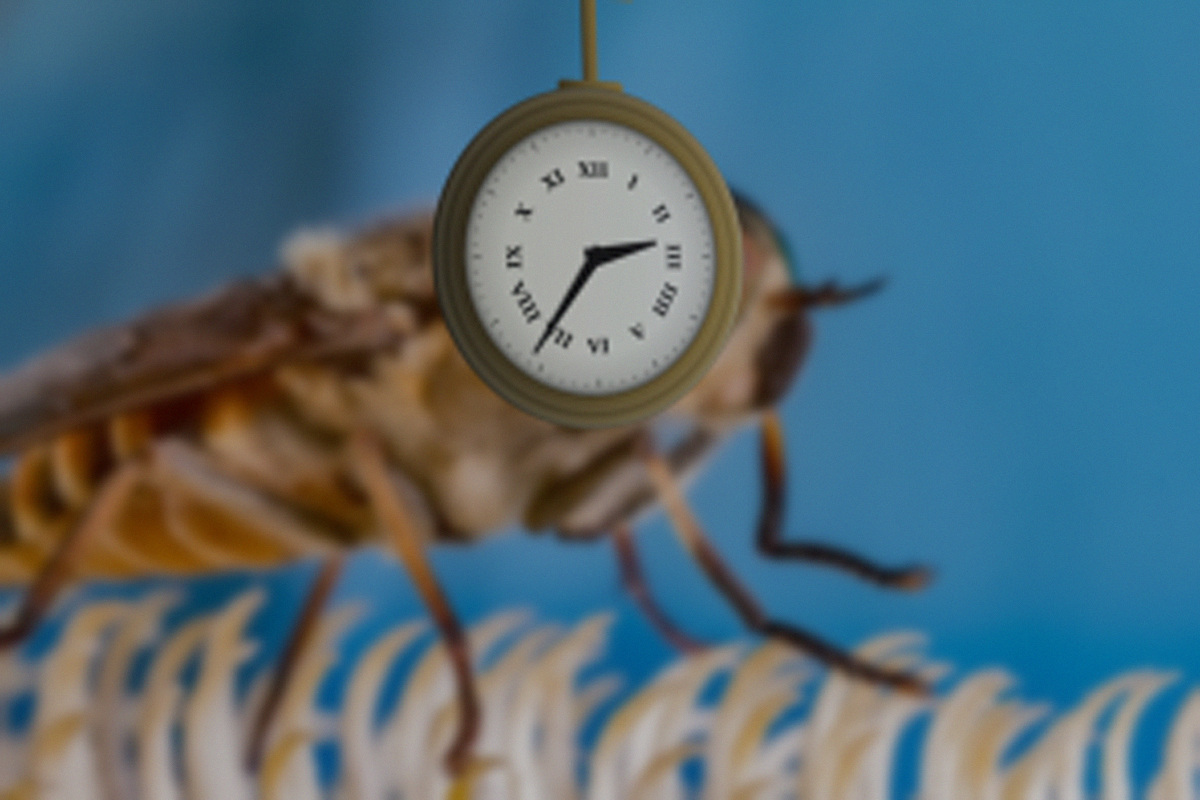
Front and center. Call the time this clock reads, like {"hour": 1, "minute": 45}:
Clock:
{"hour": 2, "minute": 36}
